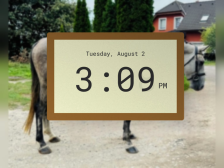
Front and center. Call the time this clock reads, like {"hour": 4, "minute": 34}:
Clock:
{"hour": 3, "minute": 9}
